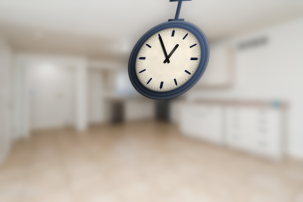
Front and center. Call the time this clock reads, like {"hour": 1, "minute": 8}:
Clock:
{"hour": 12, "minute": 55}
